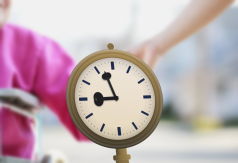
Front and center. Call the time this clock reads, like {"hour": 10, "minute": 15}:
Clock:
{"hour": 8, "minute": 57}
